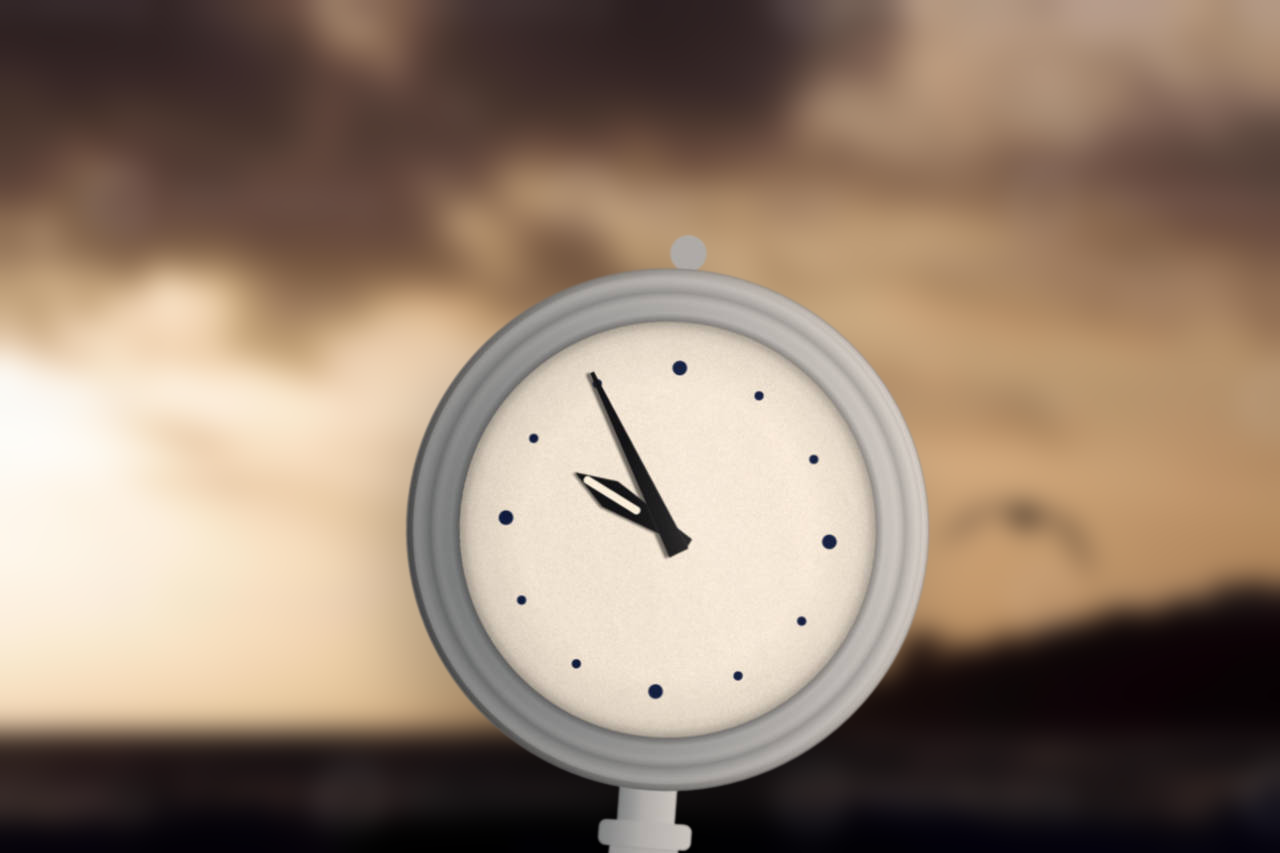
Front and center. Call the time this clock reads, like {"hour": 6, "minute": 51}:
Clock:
{"hour": 9, "minute": 55}
